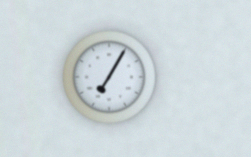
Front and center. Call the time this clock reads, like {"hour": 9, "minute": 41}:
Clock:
{"hour": 7, "minute": 5}
